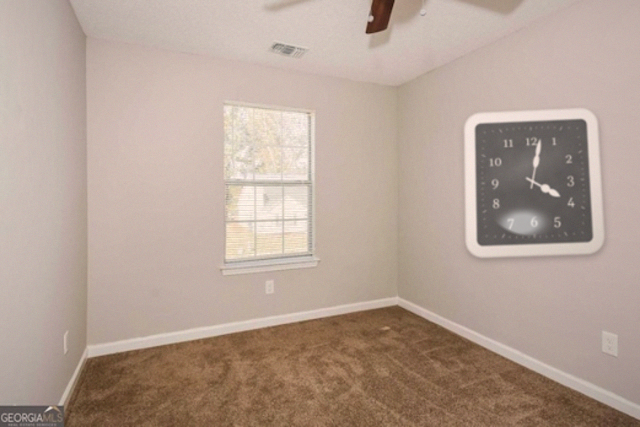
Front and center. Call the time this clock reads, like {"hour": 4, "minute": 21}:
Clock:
{"hour": 4, "minute": 2}
